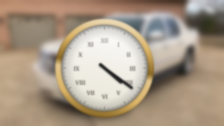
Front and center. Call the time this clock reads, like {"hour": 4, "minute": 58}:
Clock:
{"hour": 4, "minute": 21}
